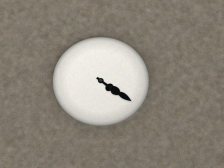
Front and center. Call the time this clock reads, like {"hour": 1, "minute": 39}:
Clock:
{"hour": 4, "minute": 21}
